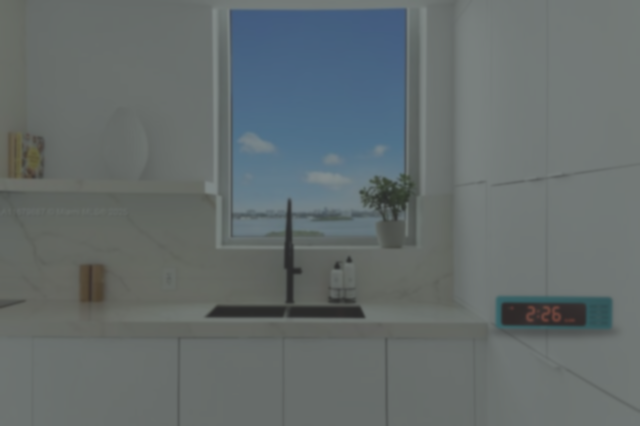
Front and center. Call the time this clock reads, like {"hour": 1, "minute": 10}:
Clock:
{"hour": 2, "minute": 26}
